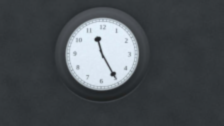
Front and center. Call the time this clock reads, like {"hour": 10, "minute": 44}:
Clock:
{"hour": 11, "minute": 25}
